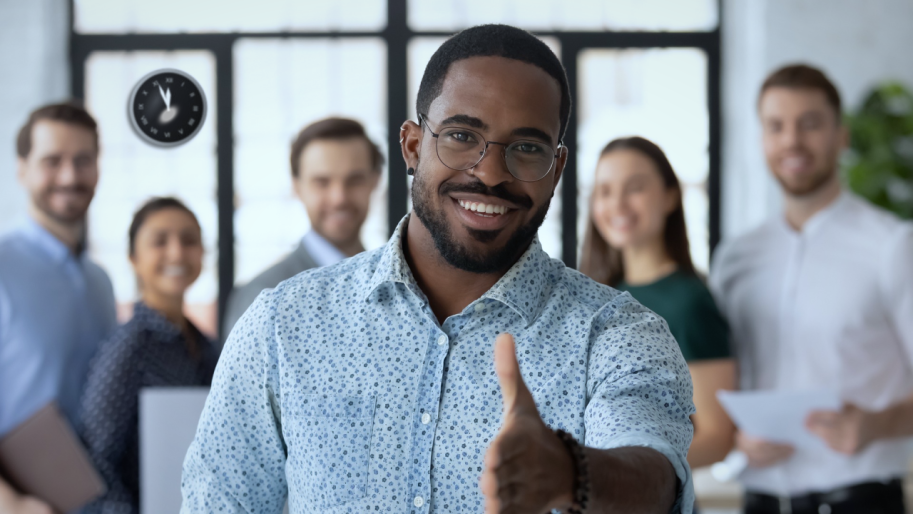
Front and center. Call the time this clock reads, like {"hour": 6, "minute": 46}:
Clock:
{"hour": 11, "minute": 56}
